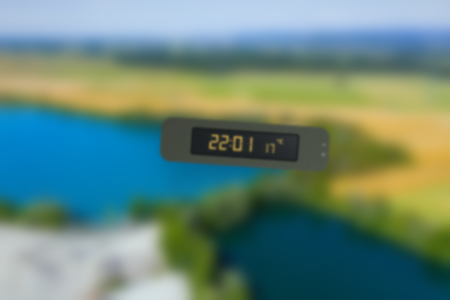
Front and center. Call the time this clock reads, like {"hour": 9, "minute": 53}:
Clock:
{"hour": 22, "minute": 1}
